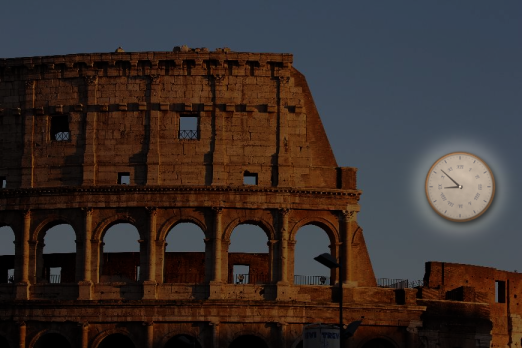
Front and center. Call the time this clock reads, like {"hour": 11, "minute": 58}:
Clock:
{"hour": 8, "minute": 52}
